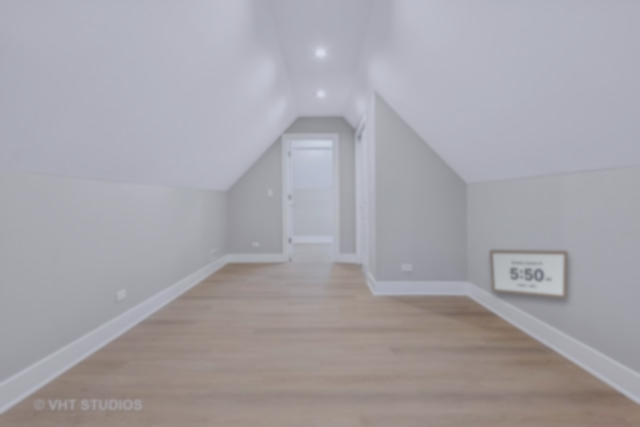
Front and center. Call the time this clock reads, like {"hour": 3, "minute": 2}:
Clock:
{"hour": 5, "minute": 50}
